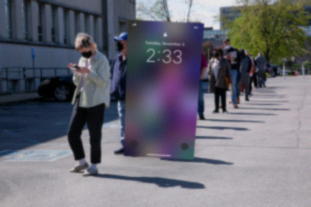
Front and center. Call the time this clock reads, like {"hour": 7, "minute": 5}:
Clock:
{"hour": 2, "minute": 33}
